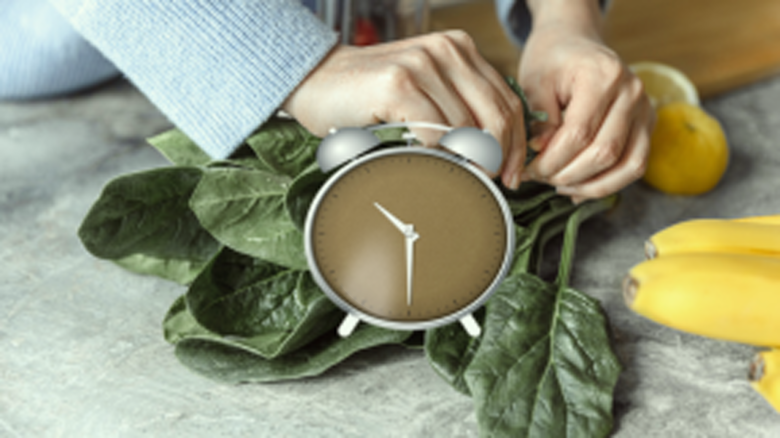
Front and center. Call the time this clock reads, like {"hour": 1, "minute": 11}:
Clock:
{"hour": 10, "minute": 30}
